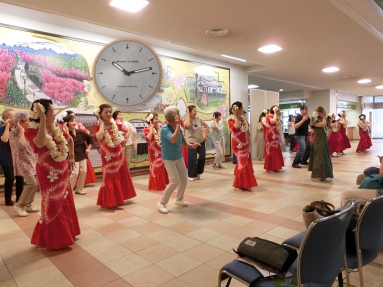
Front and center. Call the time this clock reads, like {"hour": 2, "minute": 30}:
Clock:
{"hour": 10, "minute": 13}
